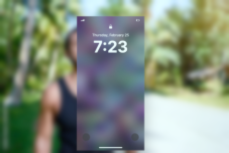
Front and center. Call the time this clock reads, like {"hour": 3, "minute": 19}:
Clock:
{"hour": 7, "minute": 23}
